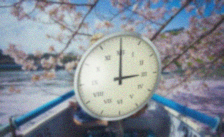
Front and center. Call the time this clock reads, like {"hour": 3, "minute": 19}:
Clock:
{"hour": 3, "minute": 0}
